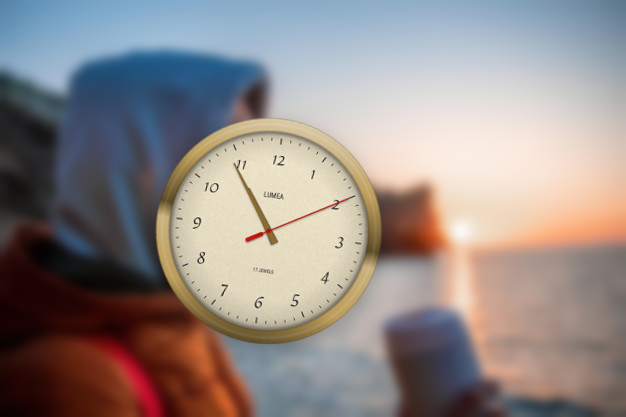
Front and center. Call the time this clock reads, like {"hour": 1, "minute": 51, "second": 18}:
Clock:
{"hour": 10, "minute": 54, "second": 10}
